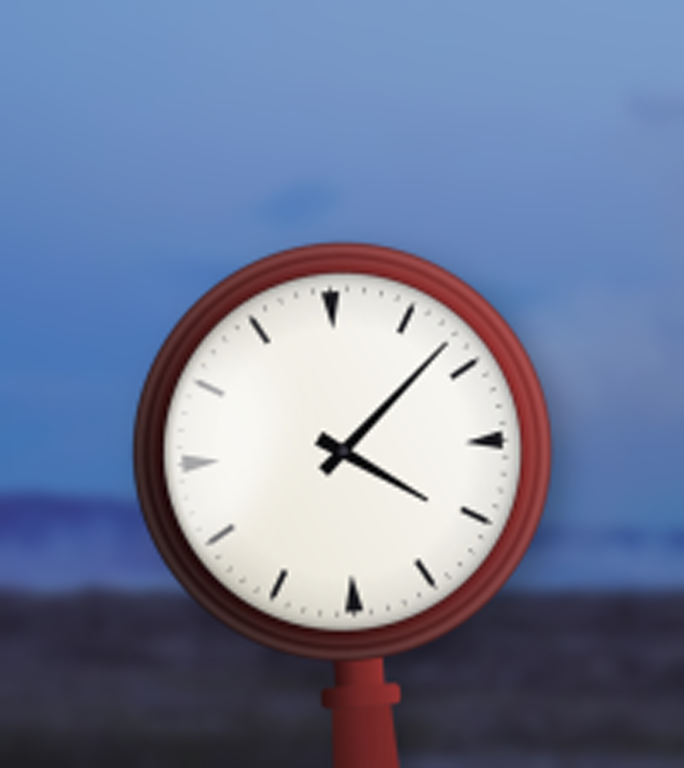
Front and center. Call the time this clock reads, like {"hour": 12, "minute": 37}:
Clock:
{"hour": 4, "minute": 8}
